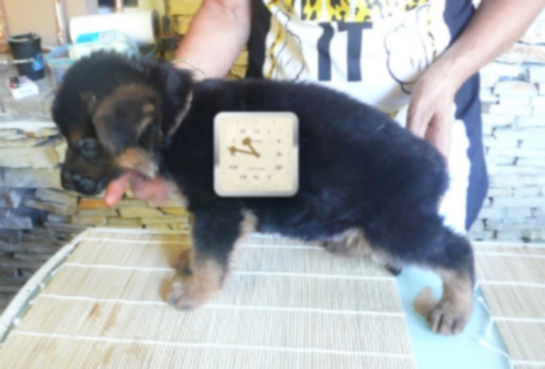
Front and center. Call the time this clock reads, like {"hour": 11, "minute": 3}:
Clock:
{"hour": 10, "minute": 47}
